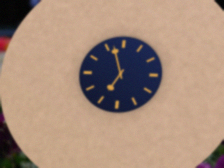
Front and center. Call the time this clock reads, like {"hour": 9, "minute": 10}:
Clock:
{"hour": 6, "minute": 57}
